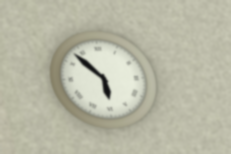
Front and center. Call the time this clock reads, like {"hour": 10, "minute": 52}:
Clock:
{"hour": 5, "minute": 53}
